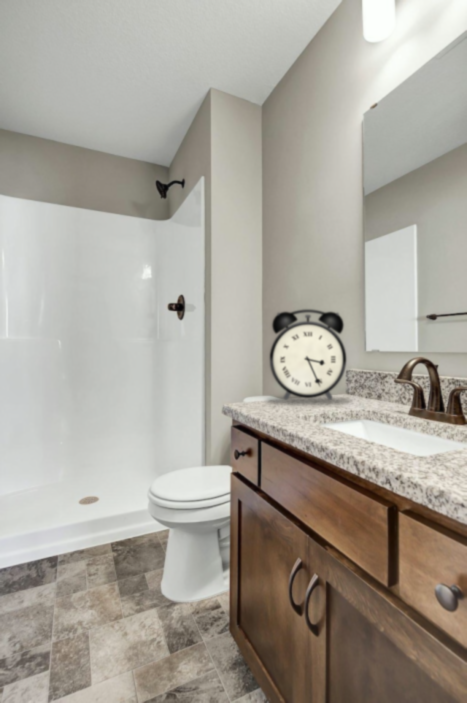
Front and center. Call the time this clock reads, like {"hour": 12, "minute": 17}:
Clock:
{"hour": 3, "minute": 26}
